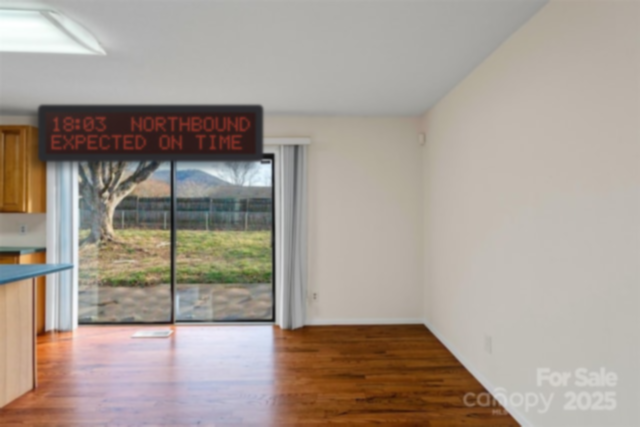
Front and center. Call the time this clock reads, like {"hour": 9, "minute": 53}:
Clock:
{"hour": 18, "minute": 3}
